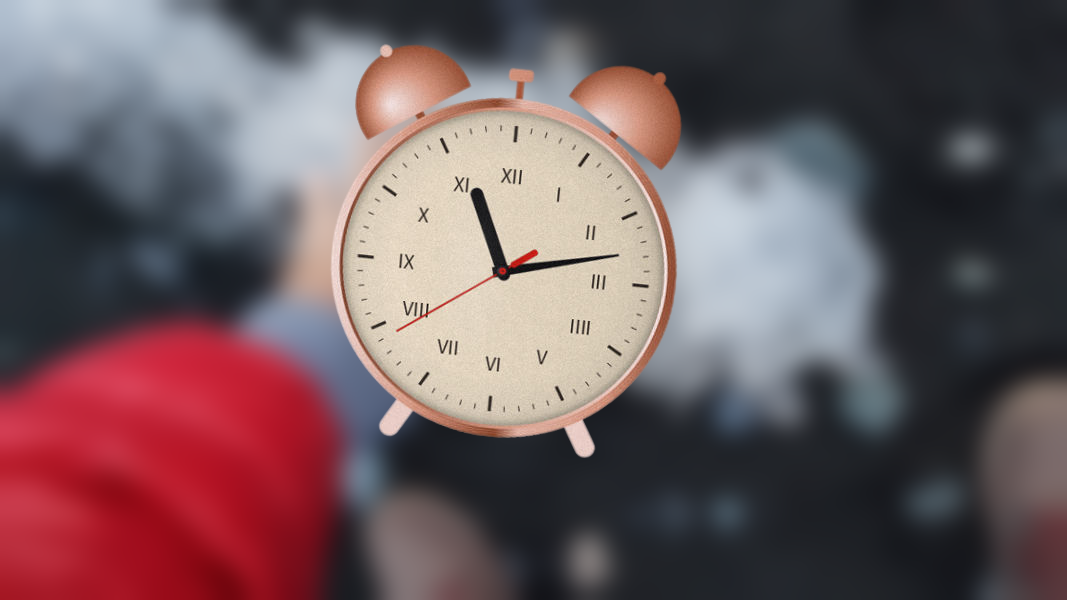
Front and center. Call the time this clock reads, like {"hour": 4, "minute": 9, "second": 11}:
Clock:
{"hour": 11, "minute": 12, "second": 39}
